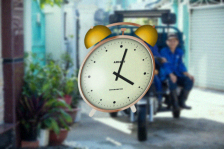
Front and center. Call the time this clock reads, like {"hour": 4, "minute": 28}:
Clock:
{"hour": 4, "minute": 2}
